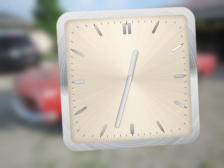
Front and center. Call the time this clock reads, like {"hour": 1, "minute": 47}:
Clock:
{"hour": 12, "minute": 33}
